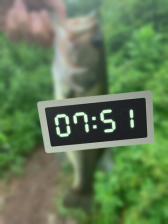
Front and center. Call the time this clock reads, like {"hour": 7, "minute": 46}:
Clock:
{"hour": 7, "minute": 51}
